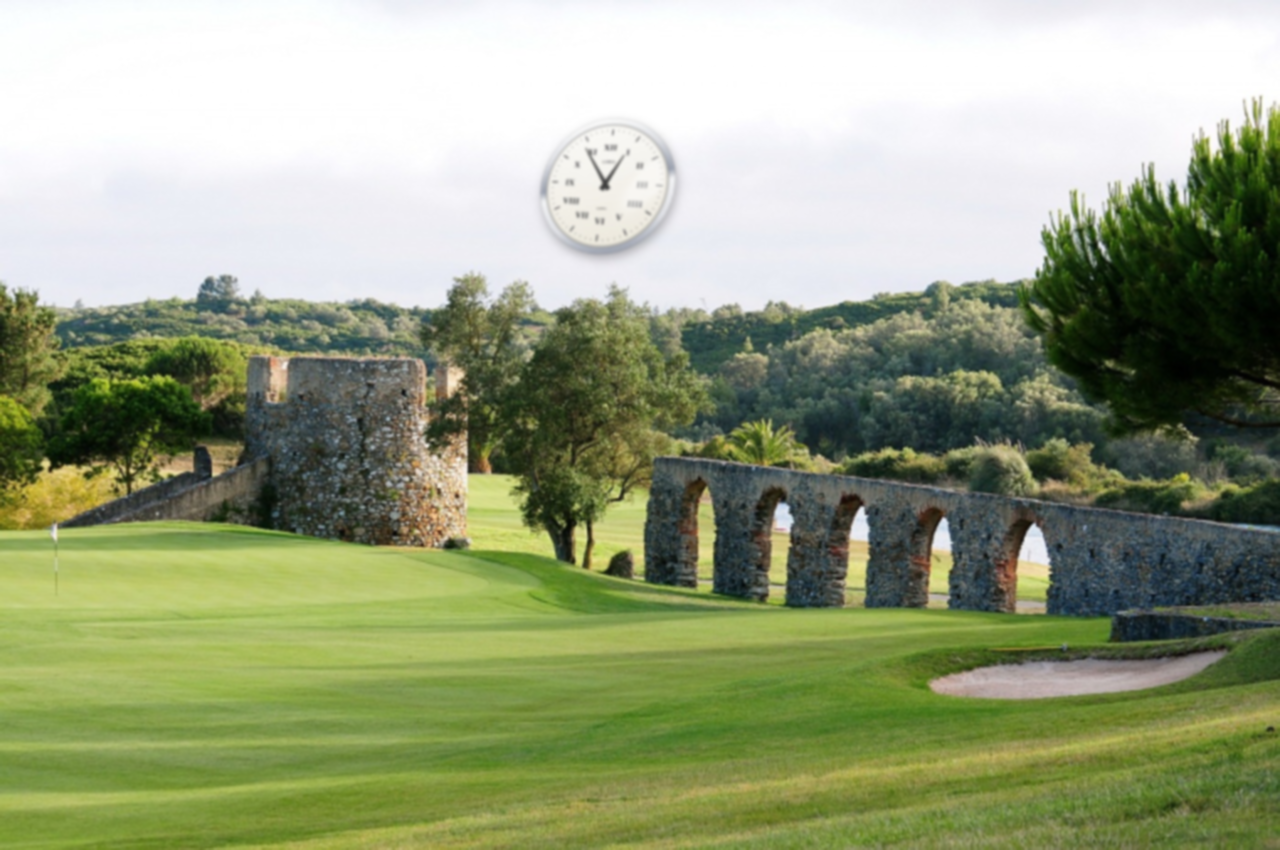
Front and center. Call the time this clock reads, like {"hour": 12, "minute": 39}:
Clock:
{"hour": 12, "minute": 54}
